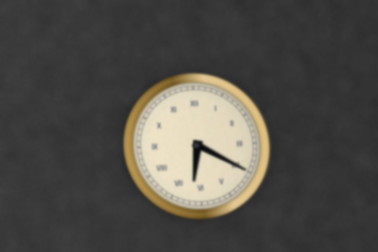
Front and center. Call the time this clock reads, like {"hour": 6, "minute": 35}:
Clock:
{"hour": 6, "minute": 20}
